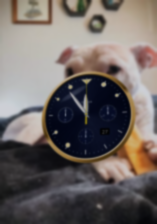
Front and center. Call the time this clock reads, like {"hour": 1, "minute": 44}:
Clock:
{"hour": 11, "minute": 54}
